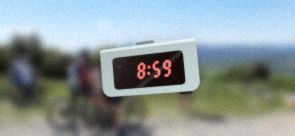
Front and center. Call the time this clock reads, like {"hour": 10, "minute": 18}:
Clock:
{"hour": 8, "minute": 59}
